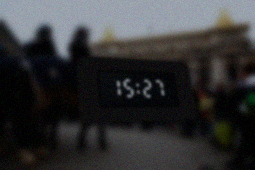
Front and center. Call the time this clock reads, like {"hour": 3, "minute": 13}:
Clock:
{"hour": 15, "minute": 27}
